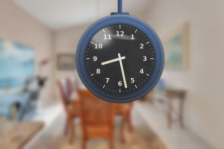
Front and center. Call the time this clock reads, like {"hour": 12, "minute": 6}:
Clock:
{"hour": 8, "minute": 28}
